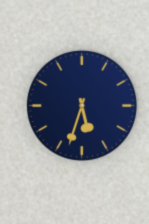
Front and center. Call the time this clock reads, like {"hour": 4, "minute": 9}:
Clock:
{"hour": 5, "minute": 33}
